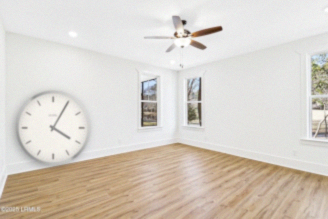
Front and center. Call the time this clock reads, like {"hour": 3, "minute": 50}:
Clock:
{"hour": 4, "minute": 5}
